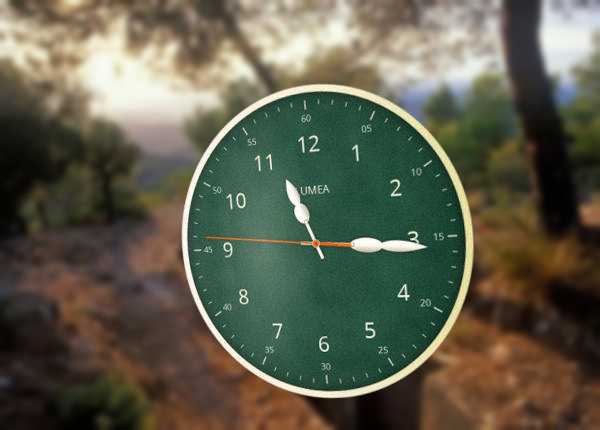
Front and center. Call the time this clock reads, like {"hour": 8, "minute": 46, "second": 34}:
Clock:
{"hour": 11, "minute": 15, "second": 46}
